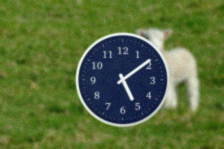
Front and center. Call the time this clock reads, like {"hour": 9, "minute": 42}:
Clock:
{"hour": 5, "minute": 9}
